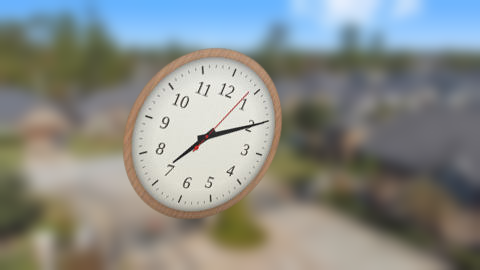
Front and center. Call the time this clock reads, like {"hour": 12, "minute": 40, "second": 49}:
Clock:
{"hour": 7, "minute": 10, "second": 4}
